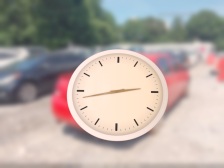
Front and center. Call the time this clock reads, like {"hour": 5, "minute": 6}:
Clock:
{"hour": 2, "minute": 43}
